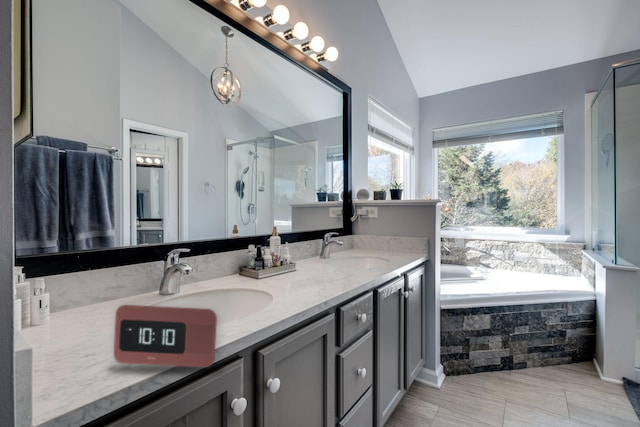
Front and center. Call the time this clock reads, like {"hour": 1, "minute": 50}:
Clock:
{"hour": 10, "minute": 10}
